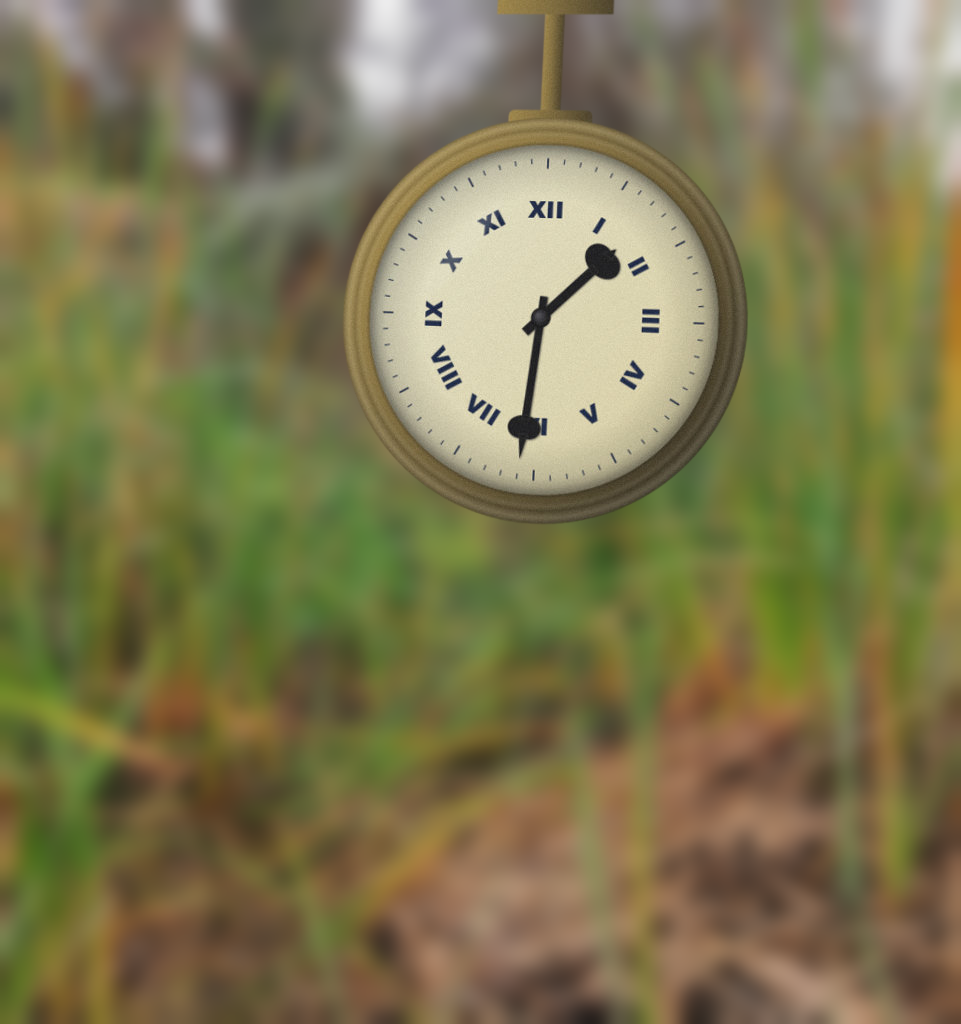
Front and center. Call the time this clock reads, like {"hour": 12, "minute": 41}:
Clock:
{"hour": 1, "minute": 31}
